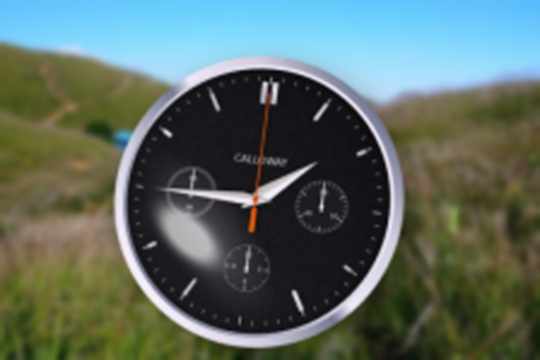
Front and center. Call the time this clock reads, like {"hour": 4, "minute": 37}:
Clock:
{"hour": 1, "minute": 45}
